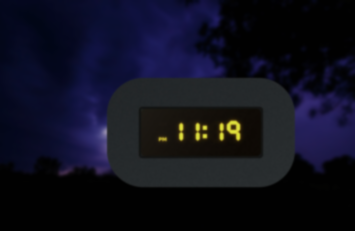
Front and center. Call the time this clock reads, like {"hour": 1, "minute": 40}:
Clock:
{"hour": 11, "minute": 19}
